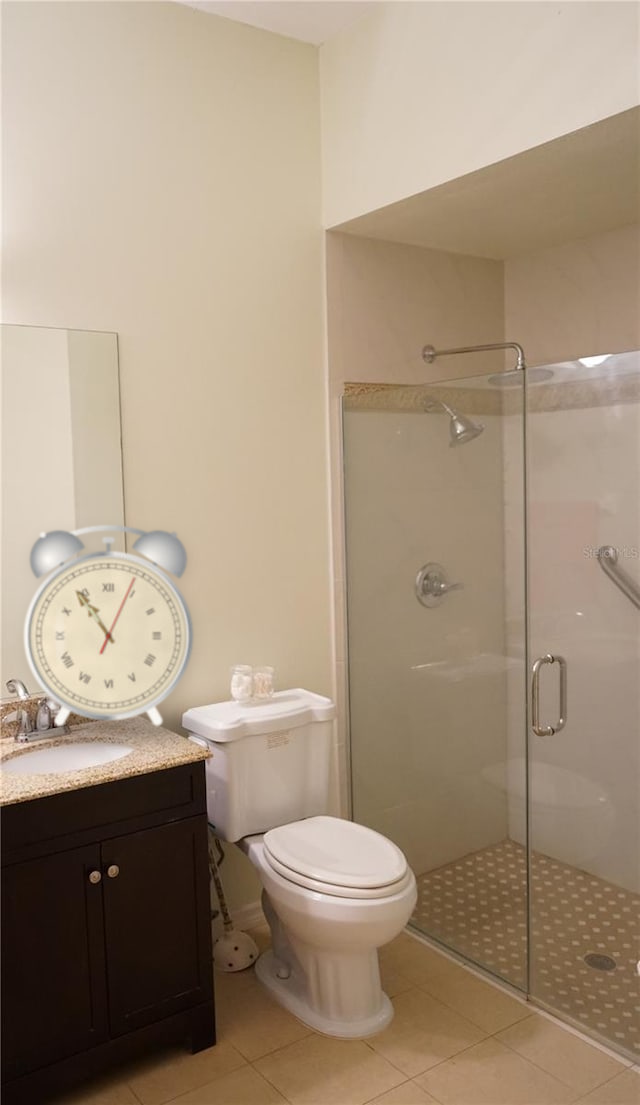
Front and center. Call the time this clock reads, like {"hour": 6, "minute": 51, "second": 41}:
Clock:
{"hour": 10, "minute": 54, "second": 4}
